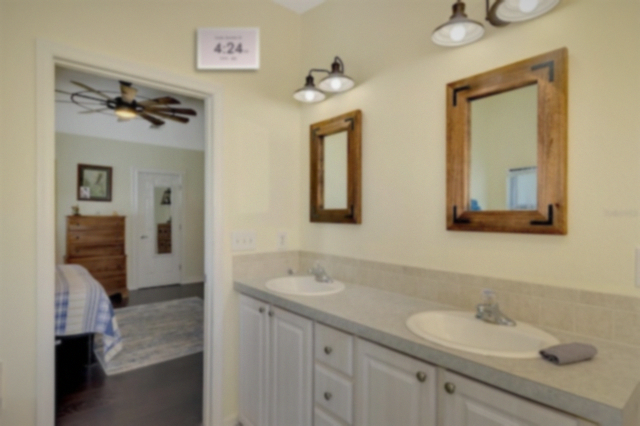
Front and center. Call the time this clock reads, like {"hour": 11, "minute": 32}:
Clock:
{"hour": 4, "minute": 24}
